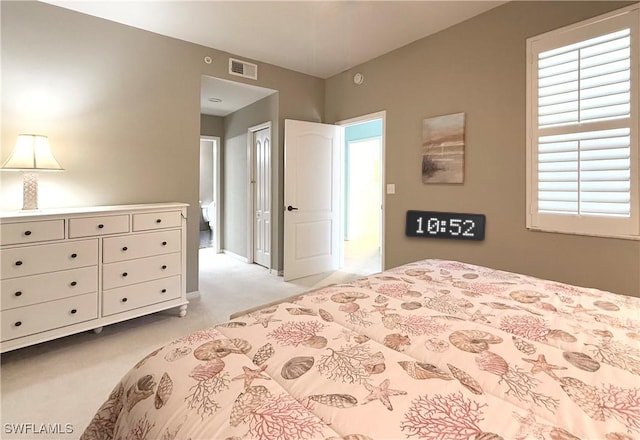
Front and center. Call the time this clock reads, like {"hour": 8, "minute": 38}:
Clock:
{"hour": 10, "minute": 52}
